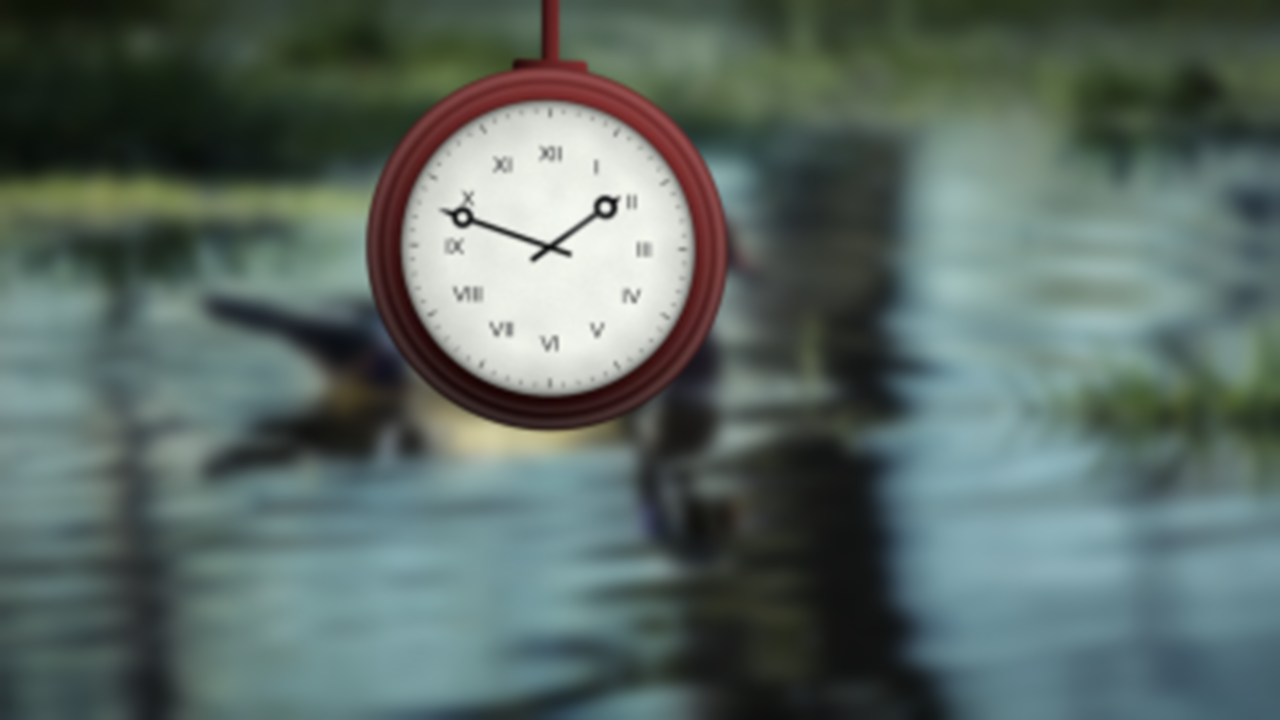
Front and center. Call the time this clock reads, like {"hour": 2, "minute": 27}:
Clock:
{"hour": 1, "minute": 48}
